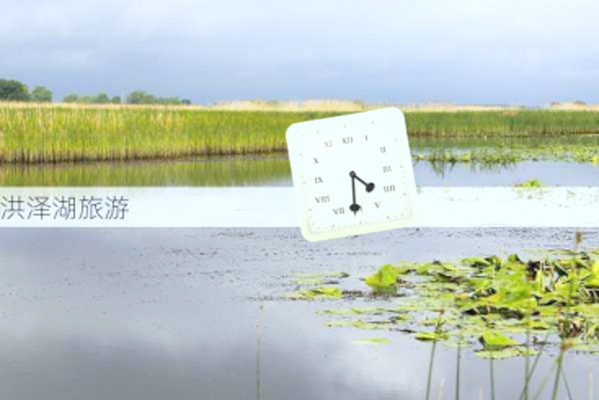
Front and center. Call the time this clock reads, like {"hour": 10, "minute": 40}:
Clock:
{"hour": 4, "minute": 31}
